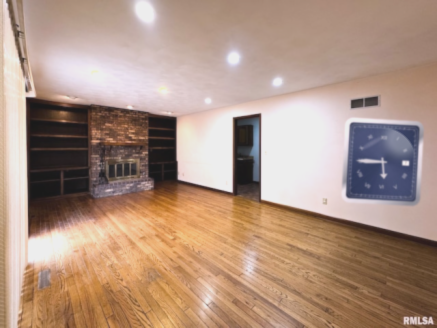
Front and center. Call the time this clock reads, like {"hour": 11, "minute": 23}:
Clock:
{"hour": 5, "minute": 45}
